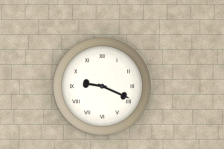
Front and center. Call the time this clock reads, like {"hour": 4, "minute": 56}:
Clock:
{"hour": 9, "minute": 19}
